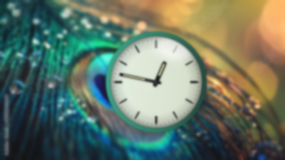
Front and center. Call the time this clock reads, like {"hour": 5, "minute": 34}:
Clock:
{"hour": 12, "minute": 47}
